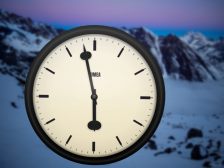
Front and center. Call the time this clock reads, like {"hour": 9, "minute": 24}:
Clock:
{"hour": 5, "minute": 58}
